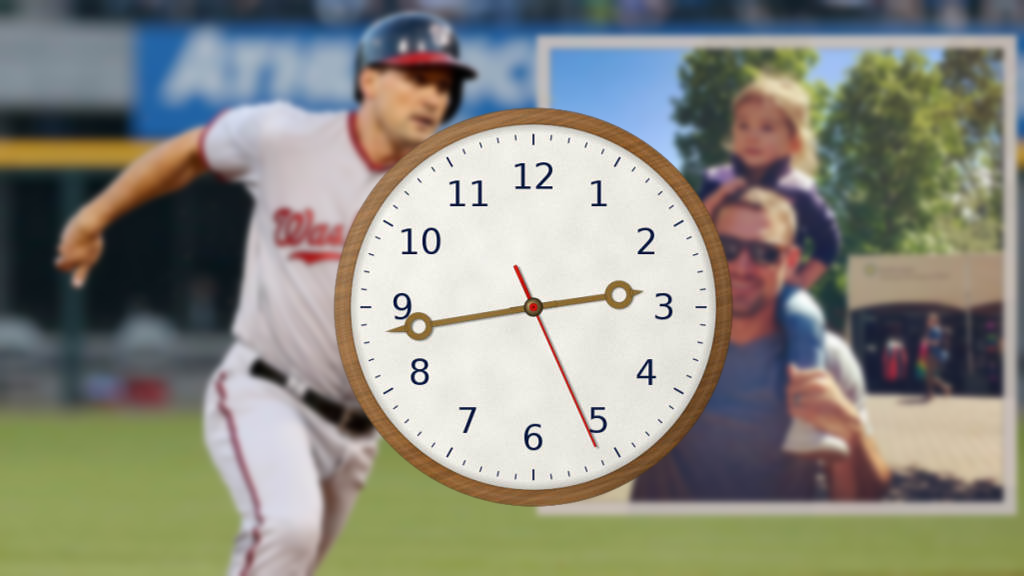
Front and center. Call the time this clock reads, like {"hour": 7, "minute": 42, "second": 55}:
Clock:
{"hour": 2, "minute": 43, "second": 26}
